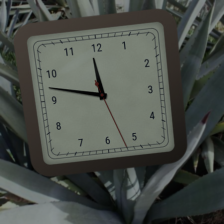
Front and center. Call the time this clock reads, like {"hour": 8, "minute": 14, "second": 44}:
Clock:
{"hour": 11, "minute": 47, "second": 27}
